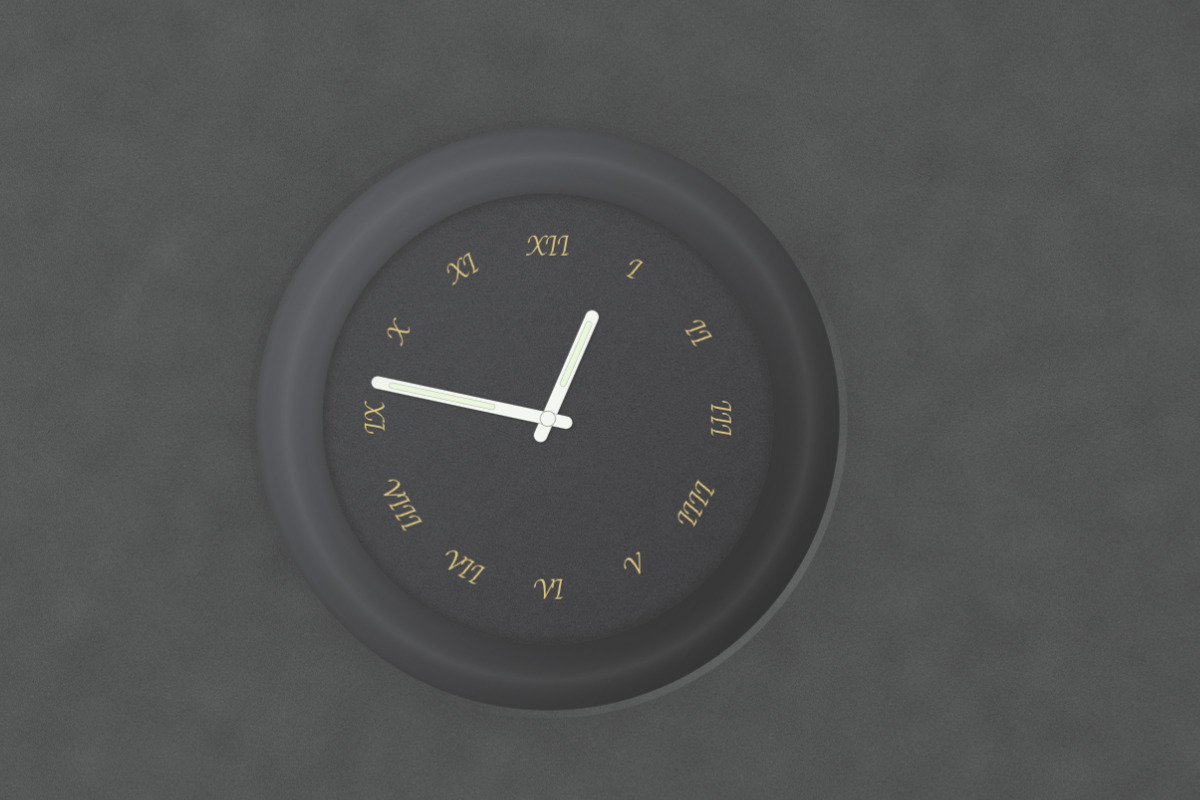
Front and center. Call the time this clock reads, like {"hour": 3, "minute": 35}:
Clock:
{"hour": 12, "minute": 47}
